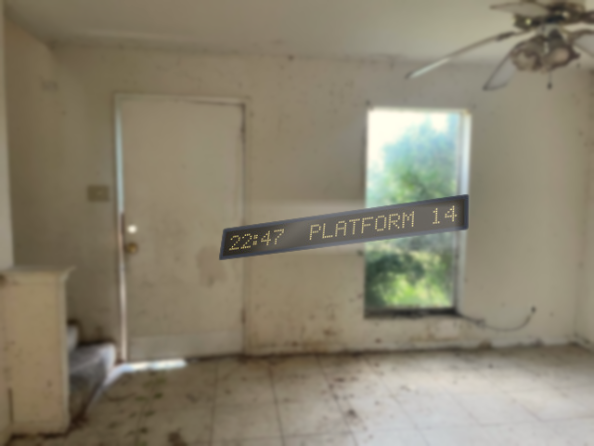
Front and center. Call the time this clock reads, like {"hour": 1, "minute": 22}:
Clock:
{"hour": 22, "minute": 47}
